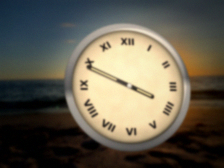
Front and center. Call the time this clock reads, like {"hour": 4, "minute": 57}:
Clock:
{"hour": 3, "minute": 49}
